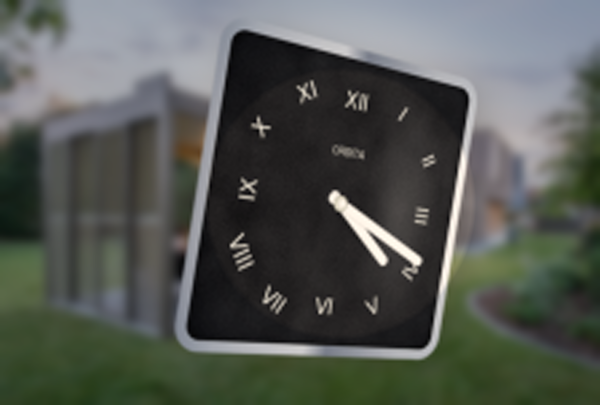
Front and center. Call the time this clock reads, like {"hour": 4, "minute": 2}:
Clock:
{"hour": 4, "minute": 19}
